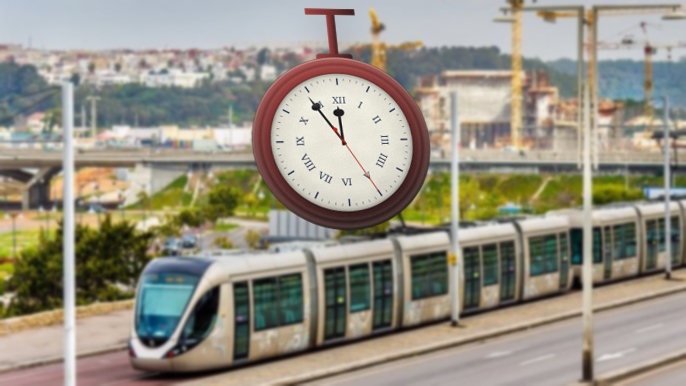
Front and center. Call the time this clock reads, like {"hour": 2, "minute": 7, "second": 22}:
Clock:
{"hour": 11, "minute": 54, "second": 25}
